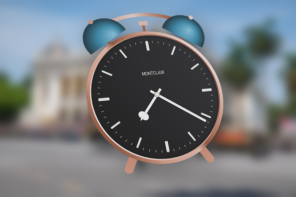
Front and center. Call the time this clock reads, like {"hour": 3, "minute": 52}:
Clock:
{"hour": 7, "minute": 21}
